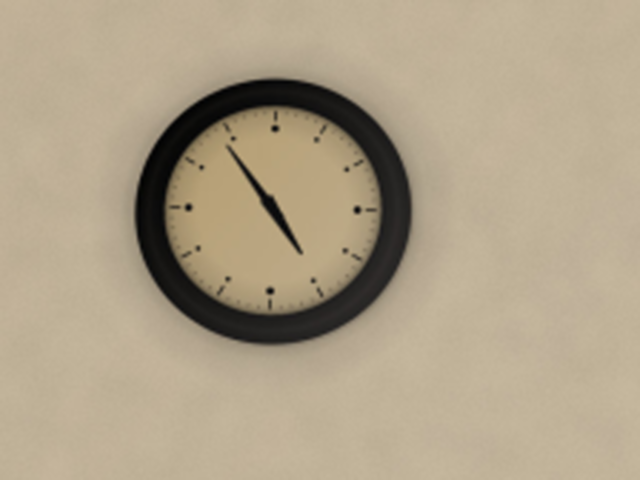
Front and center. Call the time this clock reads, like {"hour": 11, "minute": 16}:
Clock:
{"hour": 4, "minute": 54}
